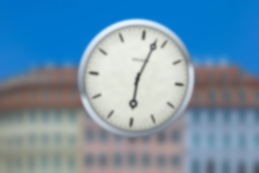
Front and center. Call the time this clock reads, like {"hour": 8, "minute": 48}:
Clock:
{"hour": 6, "minute": 3}
